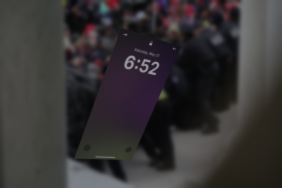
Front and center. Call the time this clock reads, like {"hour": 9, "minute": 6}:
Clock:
{"hour": 6, "minute": 52}
